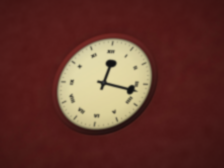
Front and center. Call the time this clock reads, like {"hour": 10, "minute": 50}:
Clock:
{"hour": 12, "minute": 17}
